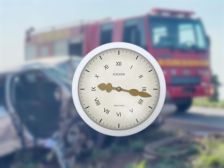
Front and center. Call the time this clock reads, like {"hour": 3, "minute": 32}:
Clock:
{"hour": 9, "minute": 17}
